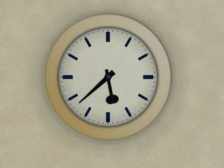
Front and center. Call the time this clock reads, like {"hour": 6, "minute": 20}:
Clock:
{"hour": 5, "minute": 38}
